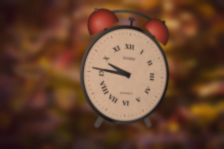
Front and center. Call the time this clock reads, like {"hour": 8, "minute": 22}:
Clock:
{"hour": 9, "minute": 46}
